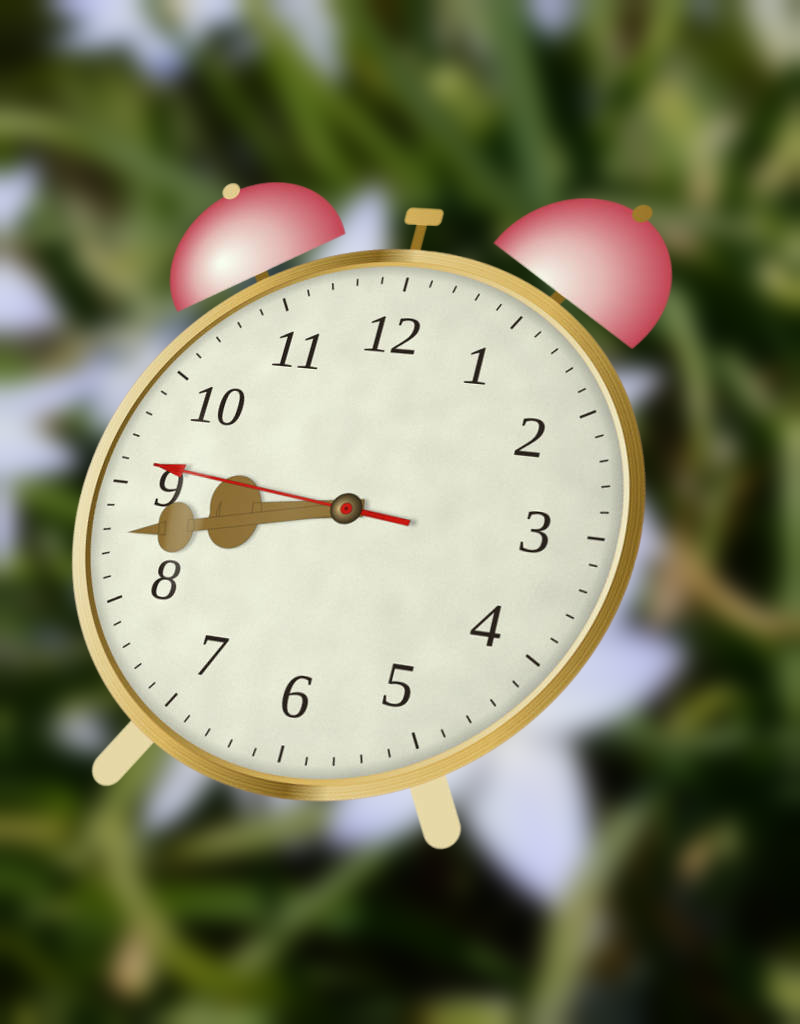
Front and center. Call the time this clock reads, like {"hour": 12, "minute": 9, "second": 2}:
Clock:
{"hour": 8, "minute": 42, "second": 46}
